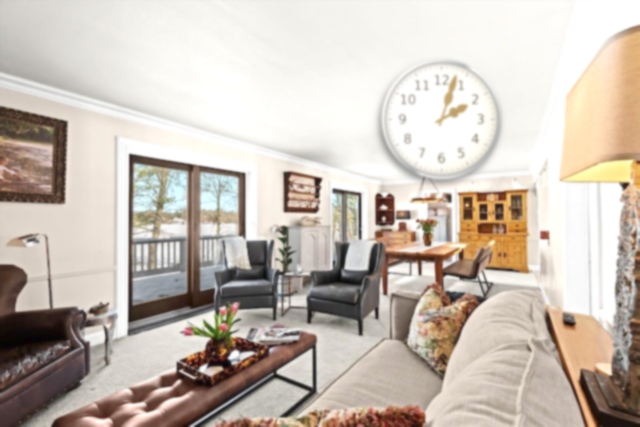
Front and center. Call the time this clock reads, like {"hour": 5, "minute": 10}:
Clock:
{"hour": 2, "minute": 3}
